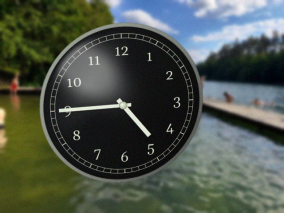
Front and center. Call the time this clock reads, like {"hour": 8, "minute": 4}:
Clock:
{"hour": 4, "minute": 45}
